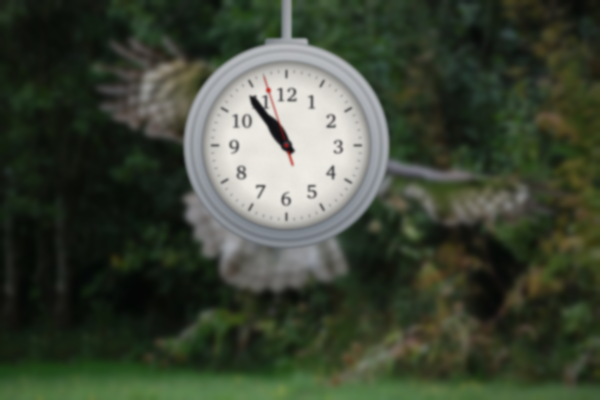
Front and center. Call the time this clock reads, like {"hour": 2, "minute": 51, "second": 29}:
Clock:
{"hour": 10, "minute": 53, "second": 57}
